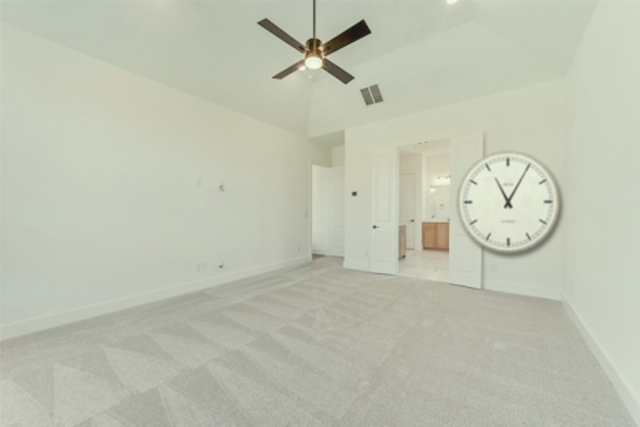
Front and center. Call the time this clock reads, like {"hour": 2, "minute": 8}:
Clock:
{"hour": 11, "minute": 5}
